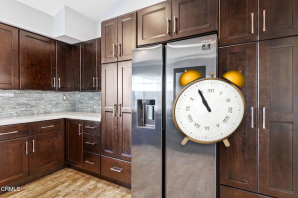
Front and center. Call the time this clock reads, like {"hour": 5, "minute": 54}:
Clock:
{"hour": 10, "minute": 55}
